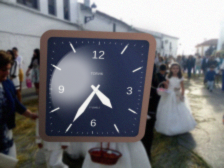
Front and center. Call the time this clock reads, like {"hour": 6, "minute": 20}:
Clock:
{"hour": 4, "minute": 35}
